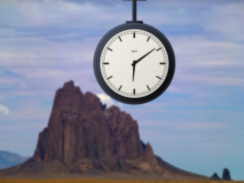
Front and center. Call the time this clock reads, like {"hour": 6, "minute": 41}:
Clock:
{"hour": 6, "minute": 9}
